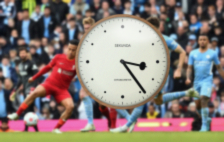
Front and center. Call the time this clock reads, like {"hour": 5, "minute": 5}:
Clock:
{"hour": 3, "minute": 24}
